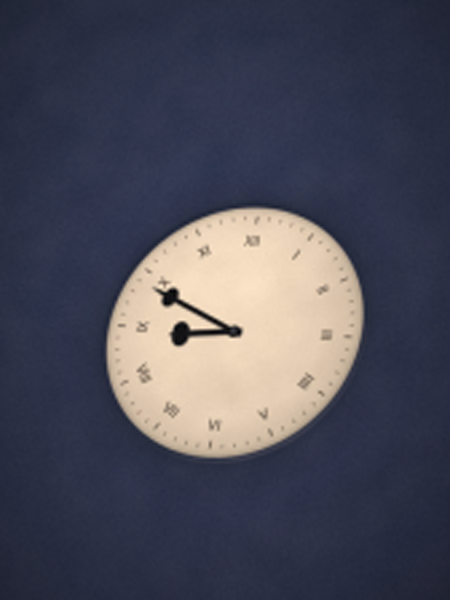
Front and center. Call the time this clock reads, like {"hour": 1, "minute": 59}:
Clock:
{"hour": 8, "minute": 49}
